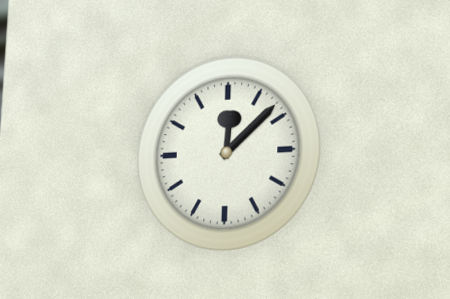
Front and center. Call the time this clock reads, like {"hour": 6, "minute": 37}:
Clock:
{"hour": 12, "minute": 8}
